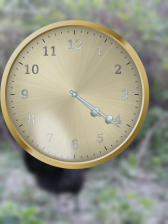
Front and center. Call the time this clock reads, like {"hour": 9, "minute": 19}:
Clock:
{"hour": 4, "minute": 21}
